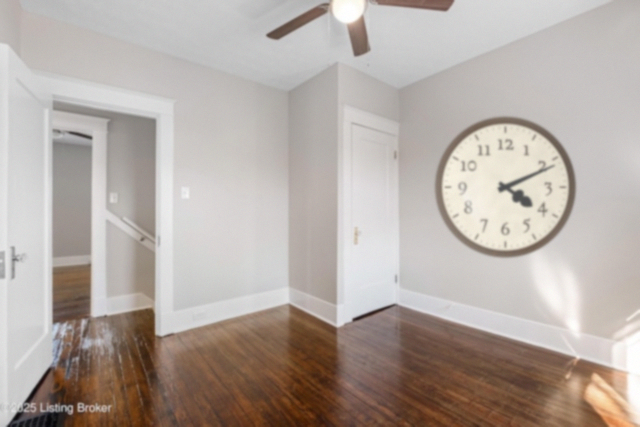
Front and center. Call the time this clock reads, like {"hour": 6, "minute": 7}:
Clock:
{"hour": 4, "minute": 11}
